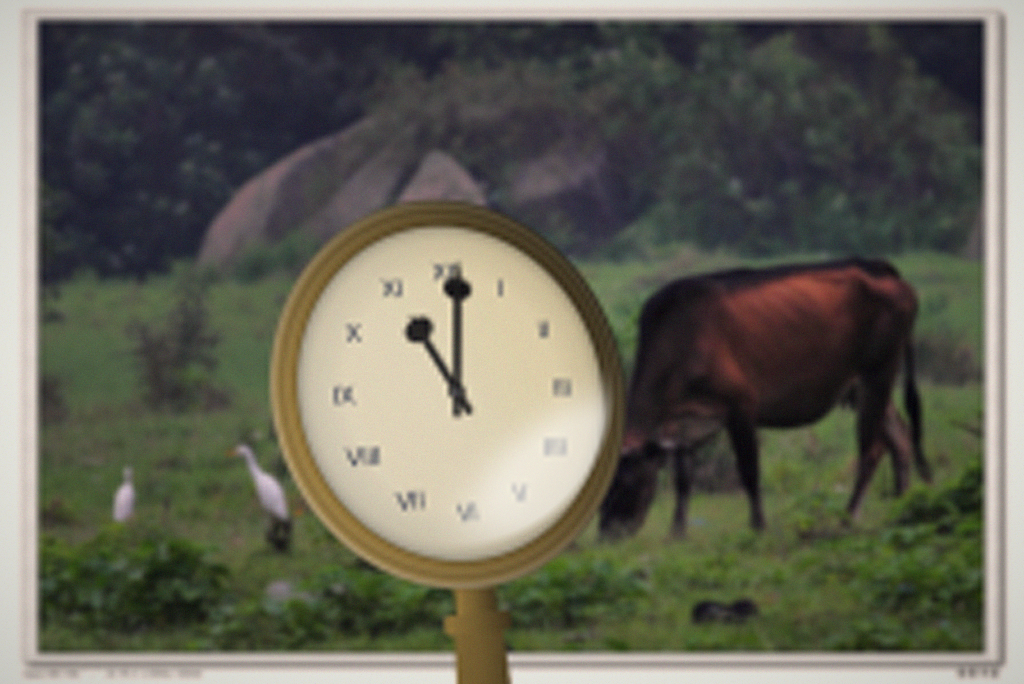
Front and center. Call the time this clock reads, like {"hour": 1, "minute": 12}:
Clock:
{"hour": 11, "minute": 1}
